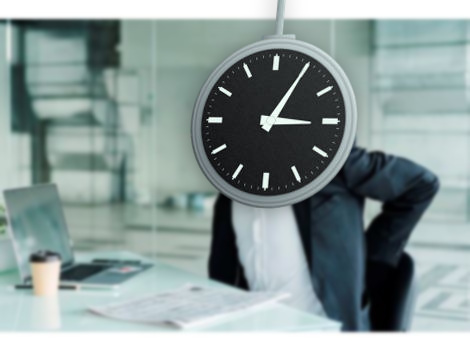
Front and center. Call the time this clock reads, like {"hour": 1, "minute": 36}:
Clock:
{"hour": 3, "minute": 5}
